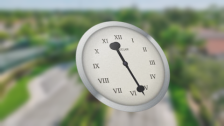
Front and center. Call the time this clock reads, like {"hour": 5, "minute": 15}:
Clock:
{"hour": 11, "minute": 27}
